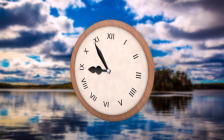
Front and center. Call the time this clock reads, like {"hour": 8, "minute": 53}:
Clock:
{"hour": 8, "minute": 54}
